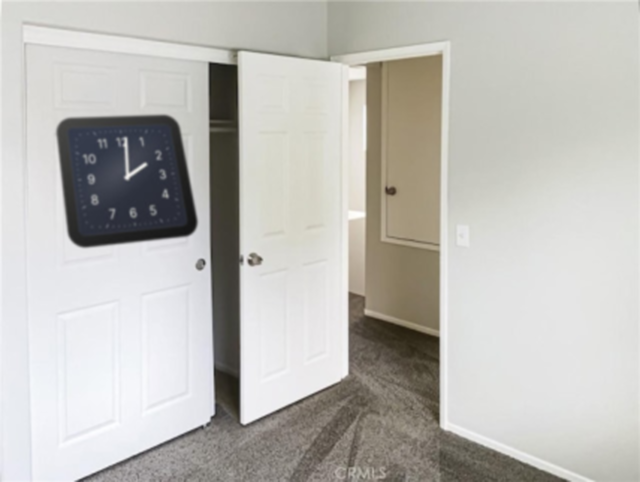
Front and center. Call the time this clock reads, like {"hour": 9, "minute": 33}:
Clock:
{"hour": 2, "minute": 1}
